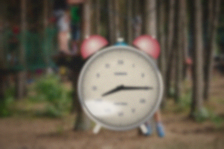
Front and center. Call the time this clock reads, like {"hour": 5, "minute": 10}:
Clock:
{"hour": 8, "minute": 15}
